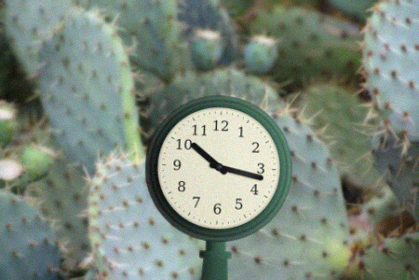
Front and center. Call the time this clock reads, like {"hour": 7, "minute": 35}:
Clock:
{"hour": 10, "minute": 17}
